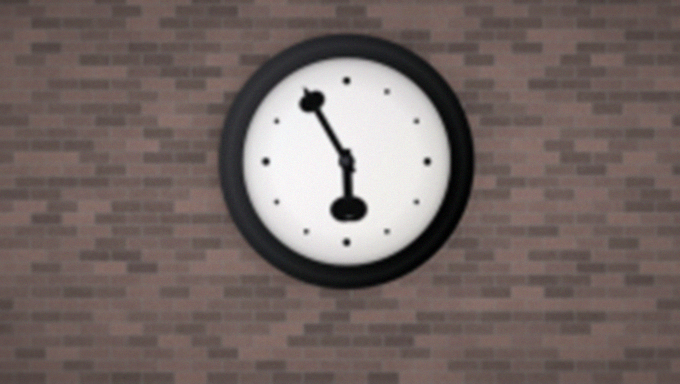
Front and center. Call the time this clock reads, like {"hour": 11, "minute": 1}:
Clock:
{"hour": 5, "minute": 55}
